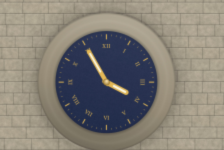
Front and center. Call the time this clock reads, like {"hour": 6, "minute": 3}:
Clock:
{"hour": 3, "minute": 55}
